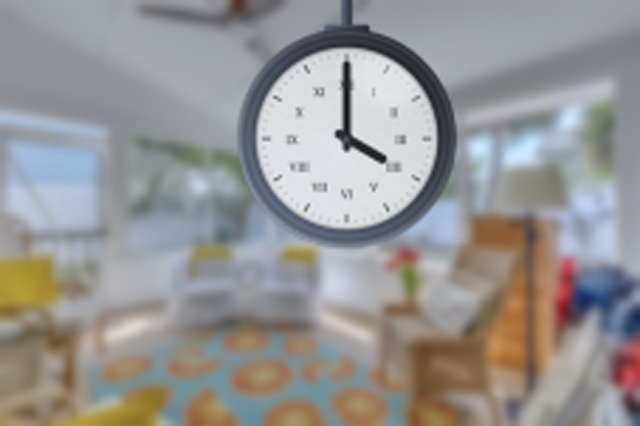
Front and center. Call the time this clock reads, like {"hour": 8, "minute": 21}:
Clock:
{"hour": 4, "minute": 0}
